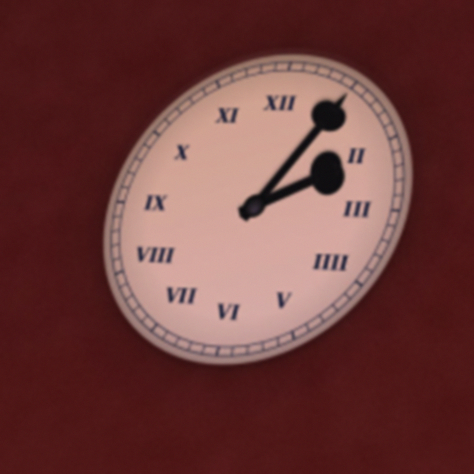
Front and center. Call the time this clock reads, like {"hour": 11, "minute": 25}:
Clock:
{"hour": 2, "minute": 5}
